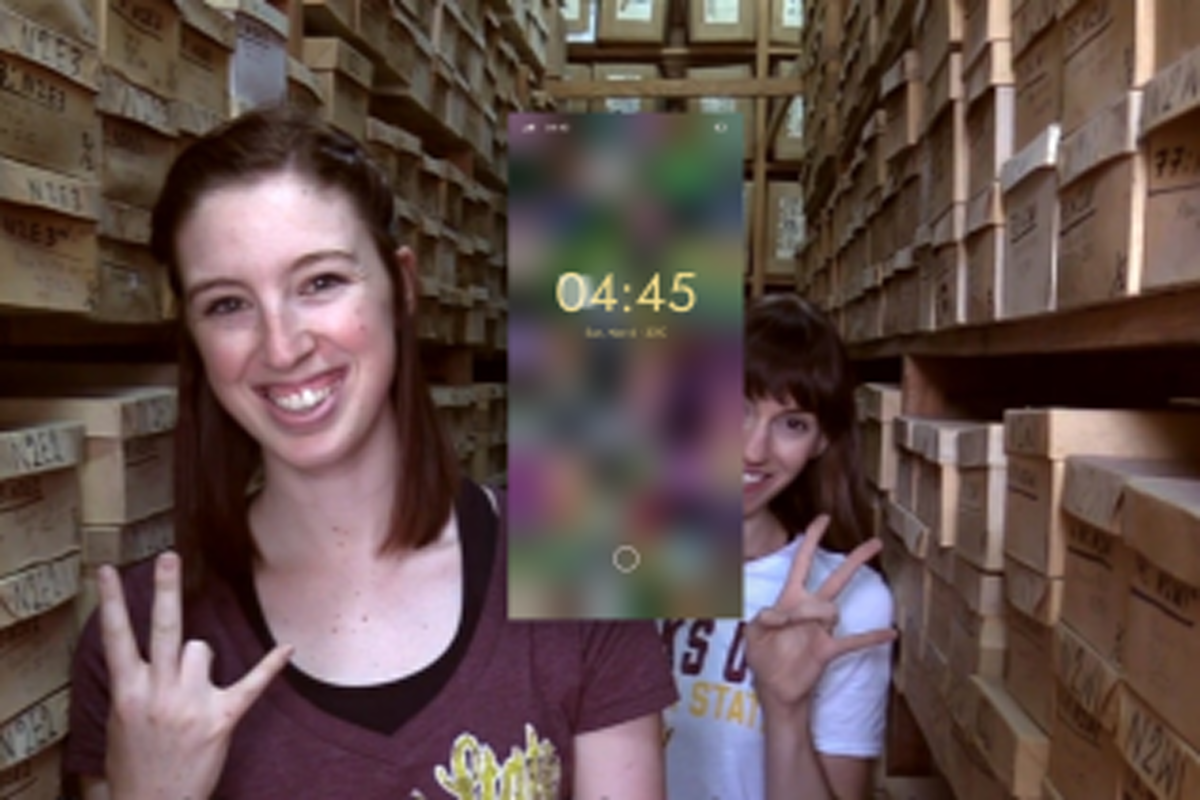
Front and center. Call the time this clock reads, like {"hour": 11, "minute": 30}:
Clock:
{"hour": 4, "minute": 45}
